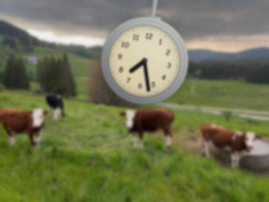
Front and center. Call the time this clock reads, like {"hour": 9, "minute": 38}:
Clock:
{"hour": 7, "minute": 27}
